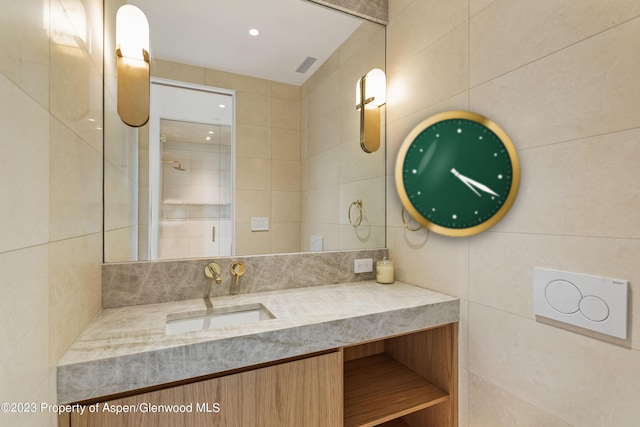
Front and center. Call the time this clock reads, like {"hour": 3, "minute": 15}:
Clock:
{"hour": 4, "minute": 19}
